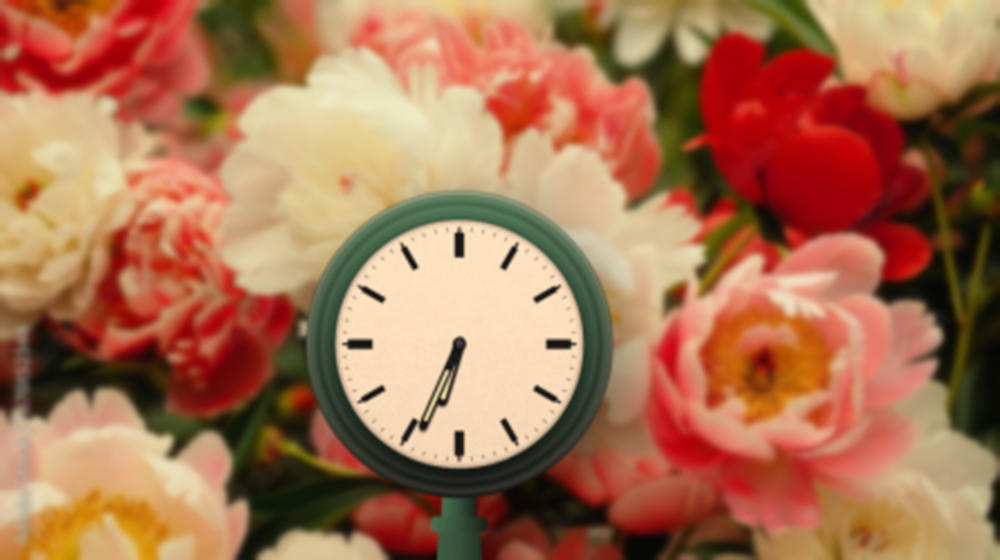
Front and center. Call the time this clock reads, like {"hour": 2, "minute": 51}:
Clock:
{"hour": 6, "minute": 34}
